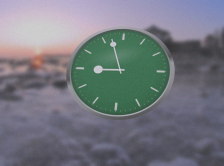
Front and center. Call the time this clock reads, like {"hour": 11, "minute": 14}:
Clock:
{"hour": 8, "minute": 57}
